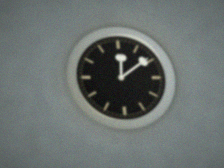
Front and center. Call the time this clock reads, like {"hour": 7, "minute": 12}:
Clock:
{"hour": 12, "minute": 9}
